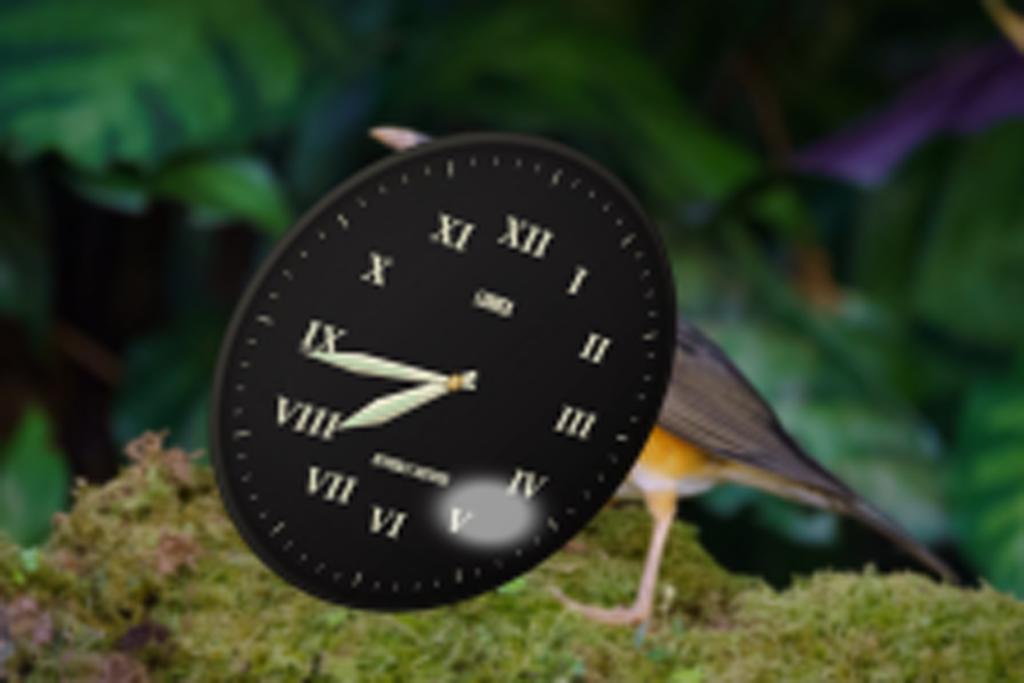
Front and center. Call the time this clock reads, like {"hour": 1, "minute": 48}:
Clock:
{"hour": 7, "minute": 44}
